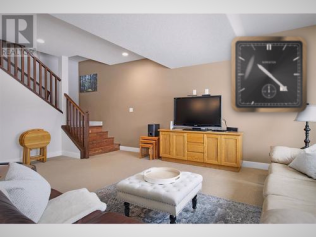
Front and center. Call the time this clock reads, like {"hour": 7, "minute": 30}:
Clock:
{"hour": 10, "minute": 22}
